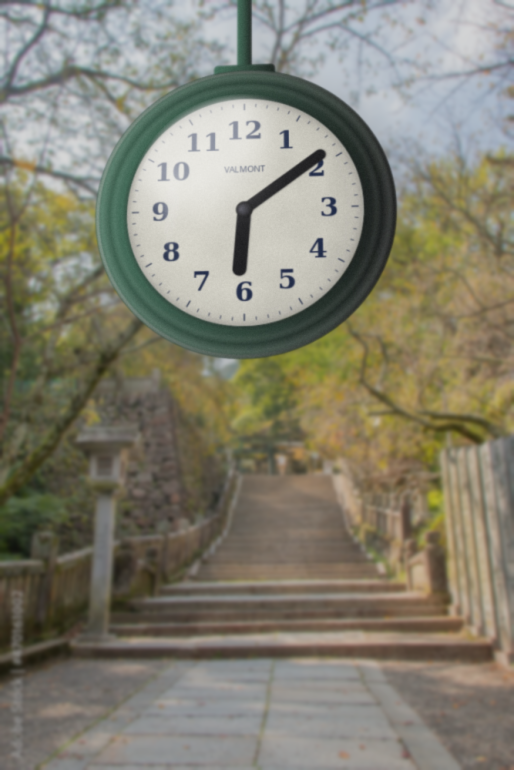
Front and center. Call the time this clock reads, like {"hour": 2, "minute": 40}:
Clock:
{"hour": 6, "minute": 9}
